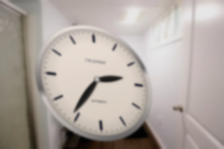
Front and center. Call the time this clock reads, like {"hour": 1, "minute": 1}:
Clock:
{"hour": 2, "minute": 36}
